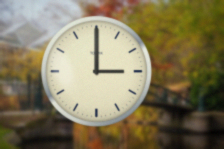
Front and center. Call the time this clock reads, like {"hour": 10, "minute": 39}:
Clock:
{"hour": 3, "minute": 0}
